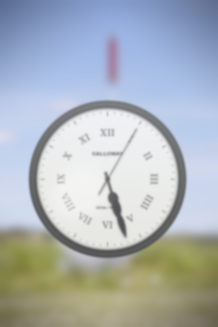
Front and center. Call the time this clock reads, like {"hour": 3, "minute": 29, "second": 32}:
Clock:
{"hour": 5, "minute": 27, "second": 5}
